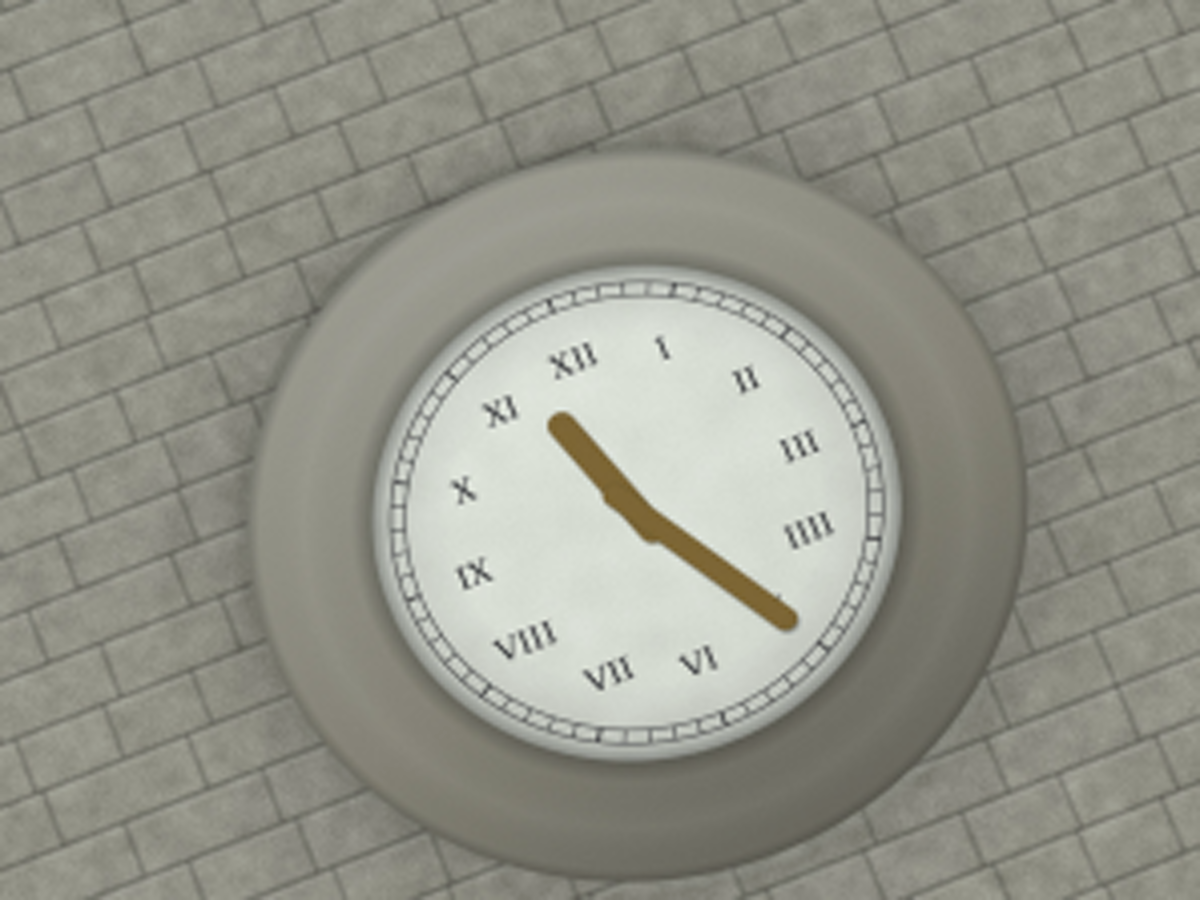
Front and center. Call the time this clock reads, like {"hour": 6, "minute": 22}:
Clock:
{"hour": 11, "minute": 25}
